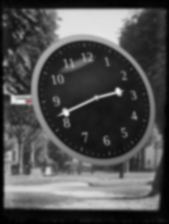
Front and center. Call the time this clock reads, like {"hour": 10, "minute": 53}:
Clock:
{"hour": 2, "minute": 42}
